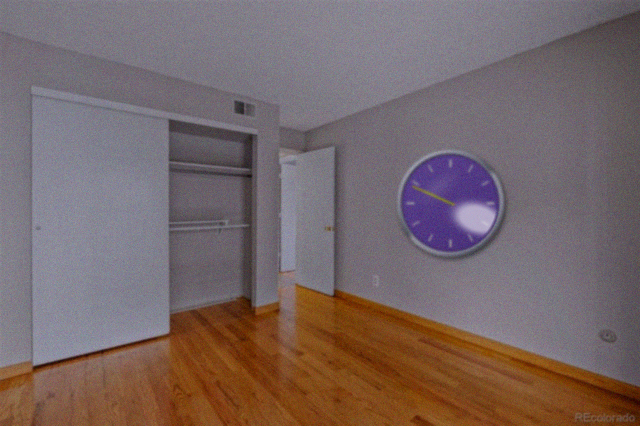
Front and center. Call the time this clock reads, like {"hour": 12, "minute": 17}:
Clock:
{"hour": 9, "minute": 49}
